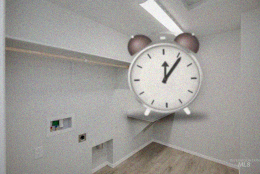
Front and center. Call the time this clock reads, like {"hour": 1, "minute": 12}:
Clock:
{"hour": 12, "minute": 6}
